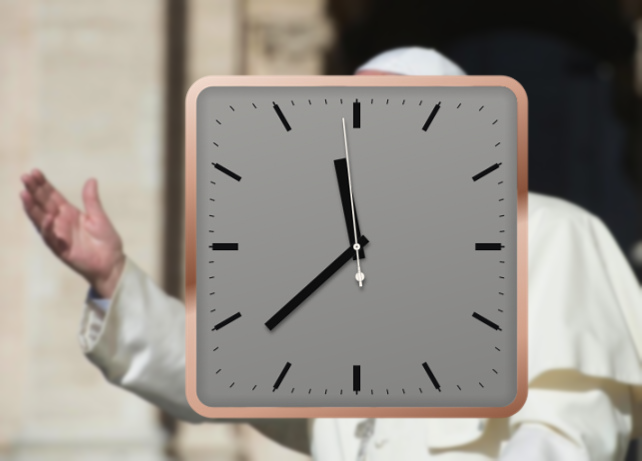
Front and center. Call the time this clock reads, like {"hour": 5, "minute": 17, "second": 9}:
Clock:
{"hour": 11, "minute": 37, "second": 59}
